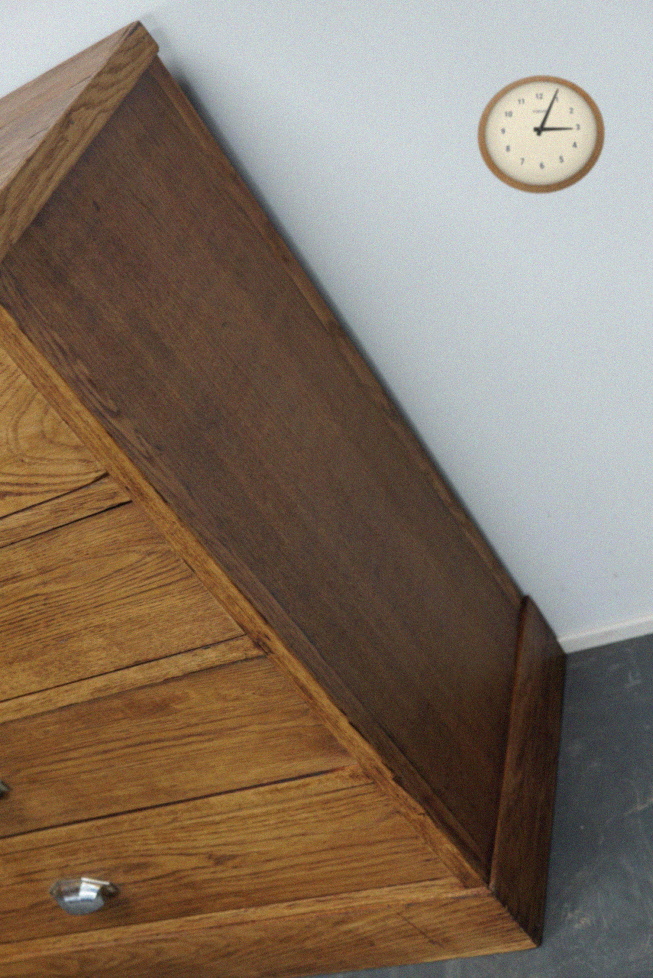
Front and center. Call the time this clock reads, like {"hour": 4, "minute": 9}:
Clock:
{"hour": 3, "minute": 4}
